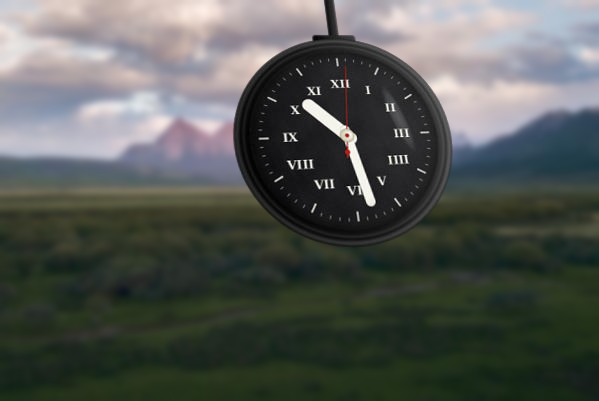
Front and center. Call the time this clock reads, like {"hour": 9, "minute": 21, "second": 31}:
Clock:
{"hour": 10, "minute": 28, "second": 1}
